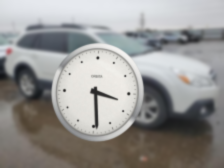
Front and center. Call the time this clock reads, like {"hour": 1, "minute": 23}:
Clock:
{"hour": 3, "minute": 29}
